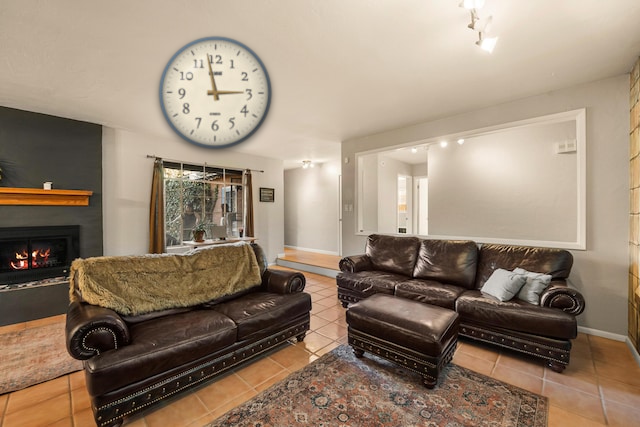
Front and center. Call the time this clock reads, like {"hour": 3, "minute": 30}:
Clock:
{"hour": 2, "minute": 58}
